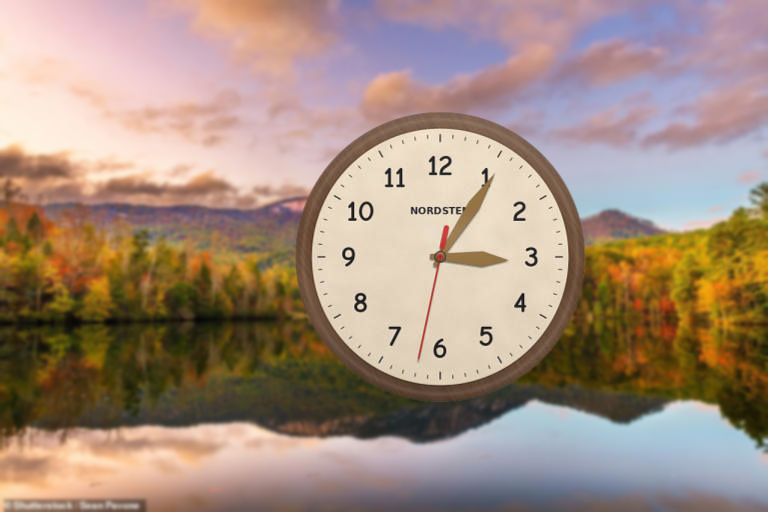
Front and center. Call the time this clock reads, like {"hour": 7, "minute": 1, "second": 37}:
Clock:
{"hour": 3, "minute": 5, "second": 32}
